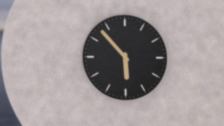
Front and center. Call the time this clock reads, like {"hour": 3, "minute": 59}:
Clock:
{"hour": 5, "minute": 53}
